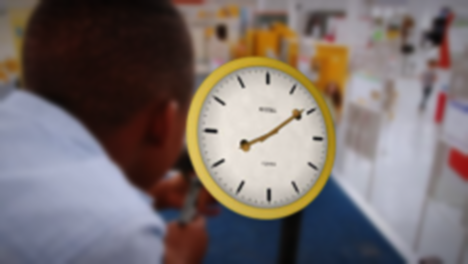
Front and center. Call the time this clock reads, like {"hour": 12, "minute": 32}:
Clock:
{"hour": 8, "minute": 9}
